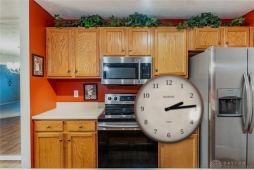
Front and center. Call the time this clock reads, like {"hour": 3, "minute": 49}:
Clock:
{"hour": 2, "minute": 14}
